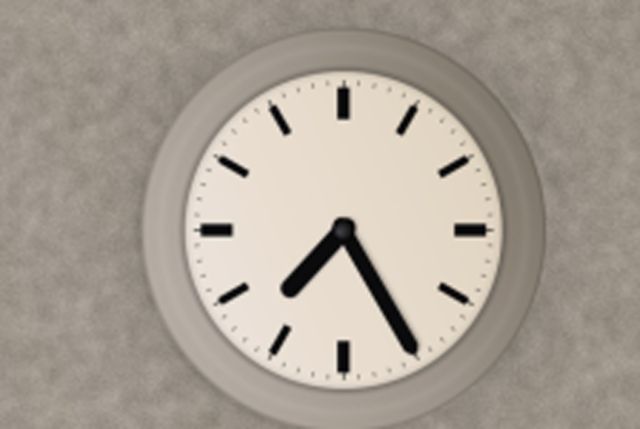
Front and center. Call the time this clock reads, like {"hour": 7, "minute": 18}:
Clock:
{"hour": 7, "minute": 25}
